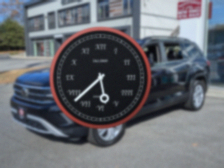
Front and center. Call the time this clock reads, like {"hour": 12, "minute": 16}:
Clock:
{"hour": 5, "minute": 38}
